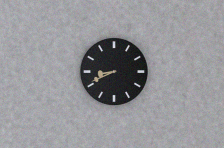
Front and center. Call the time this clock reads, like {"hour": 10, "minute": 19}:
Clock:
{"hour": 8, "minute": 41}
